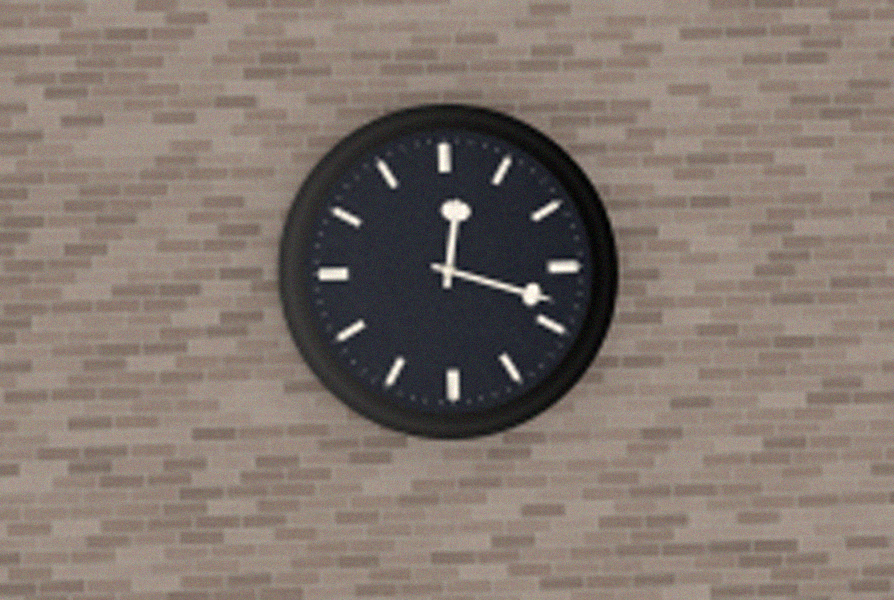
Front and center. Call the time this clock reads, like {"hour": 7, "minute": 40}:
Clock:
{"hour": 12, "minute": 18}
